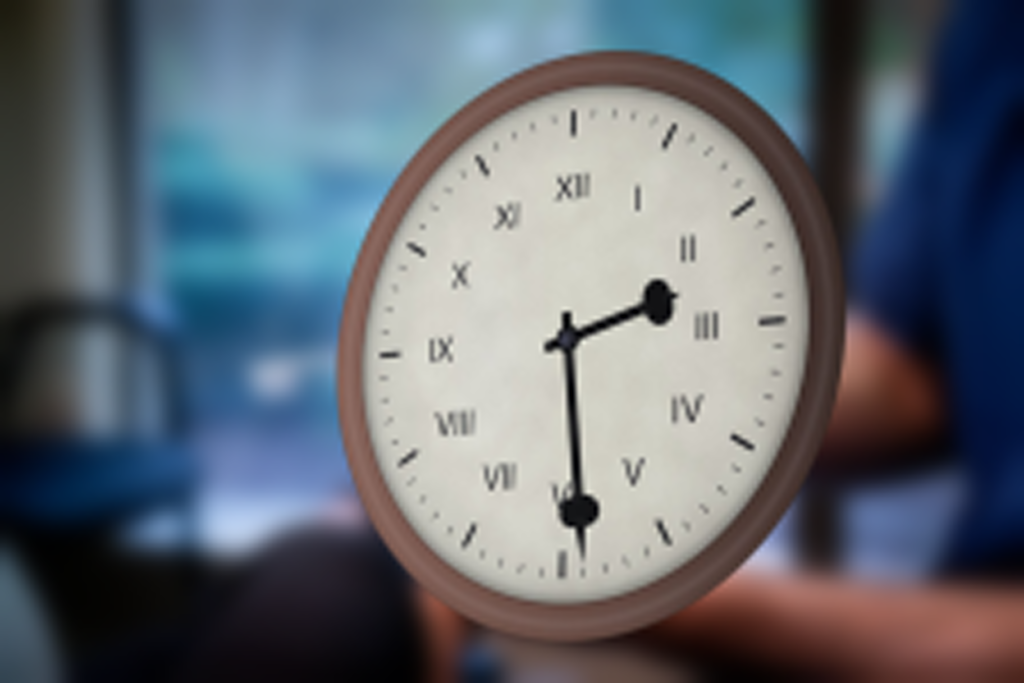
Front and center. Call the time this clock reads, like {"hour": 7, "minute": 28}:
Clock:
{"hour": 2, "minute": 29}
